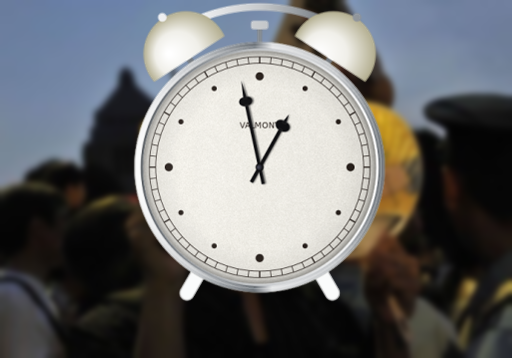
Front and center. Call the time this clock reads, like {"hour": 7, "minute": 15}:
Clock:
{"hour": 12, "minute": 58}
